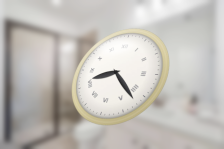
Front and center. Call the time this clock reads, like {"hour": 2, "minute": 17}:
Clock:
{"hour": 8, "minute": 22}
